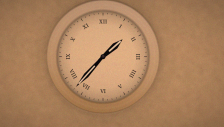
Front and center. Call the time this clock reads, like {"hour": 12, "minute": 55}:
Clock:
{"hour": 1, "minute": 37}
